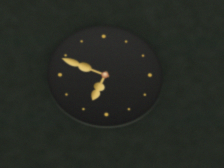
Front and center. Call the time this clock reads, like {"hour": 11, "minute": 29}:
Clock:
{"hour": 6, "minute": 49}
